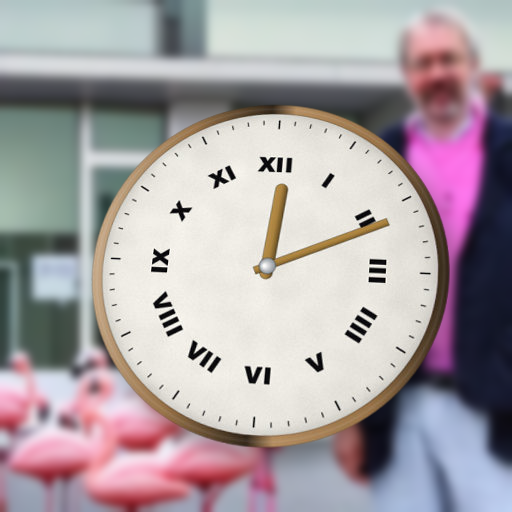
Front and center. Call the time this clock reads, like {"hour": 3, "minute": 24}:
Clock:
{"hour": 12, "minute": 11}
